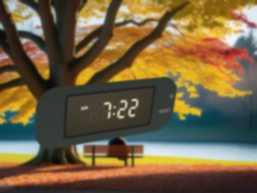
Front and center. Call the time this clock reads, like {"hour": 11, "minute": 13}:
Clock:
{"hour": 7, "minute": 22}
